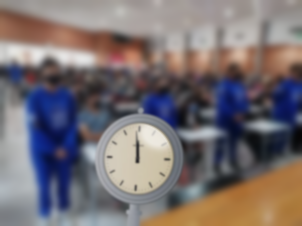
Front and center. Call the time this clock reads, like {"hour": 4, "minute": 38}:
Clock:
{"hour": 11, "minute": 59}
